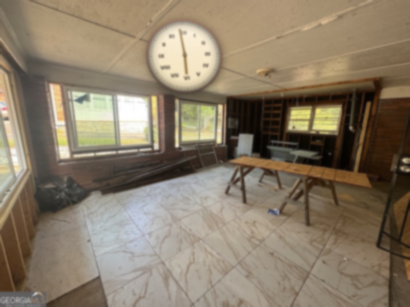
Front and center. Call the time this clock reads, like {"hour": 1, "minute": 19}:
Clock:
{"hour": 5, "minute": 59}
